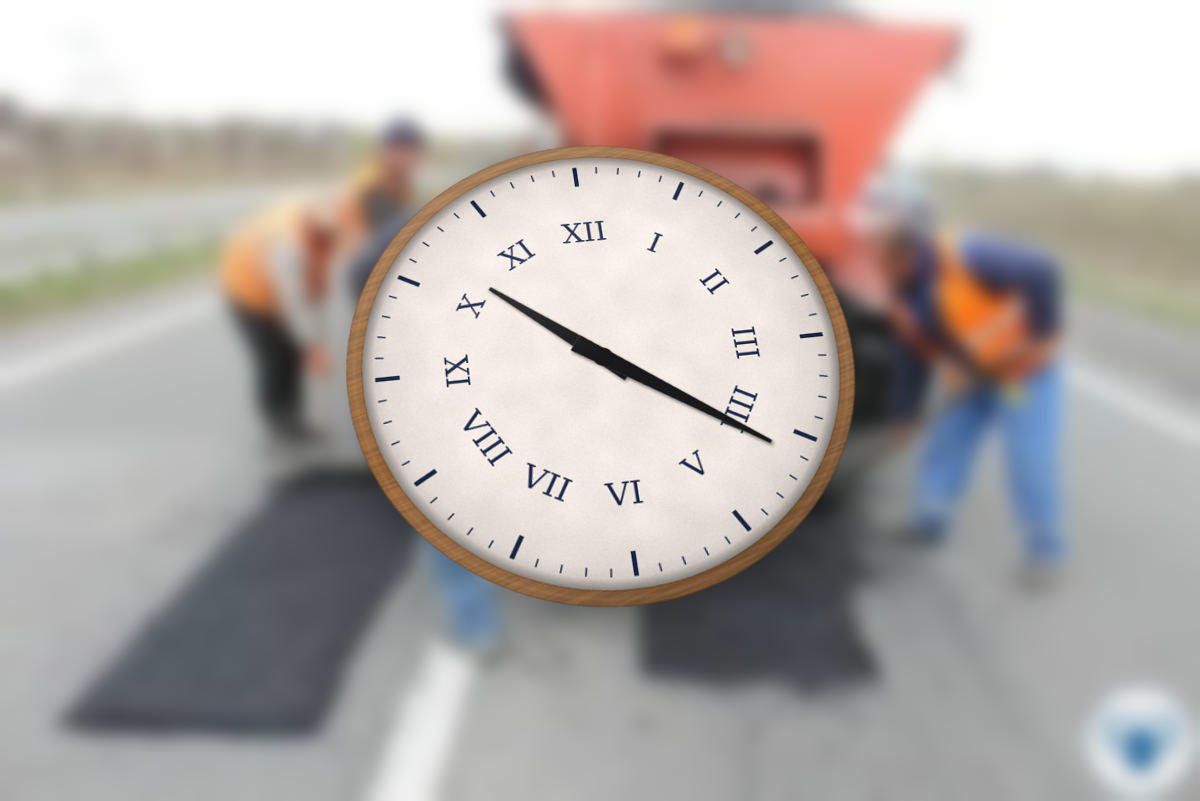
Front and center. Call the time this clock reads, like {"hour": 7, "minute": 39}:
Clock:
{"hour": 10, "minute": 21}
